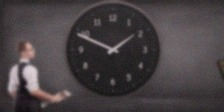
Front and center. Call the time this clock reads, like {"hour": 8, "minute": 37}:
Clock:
{"hour": 1, "minute": 49}
